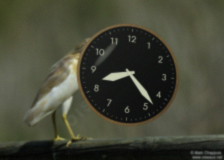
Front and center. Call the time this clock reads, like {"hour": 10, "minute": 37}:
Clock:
{"hour": 8, "minute": 23}
